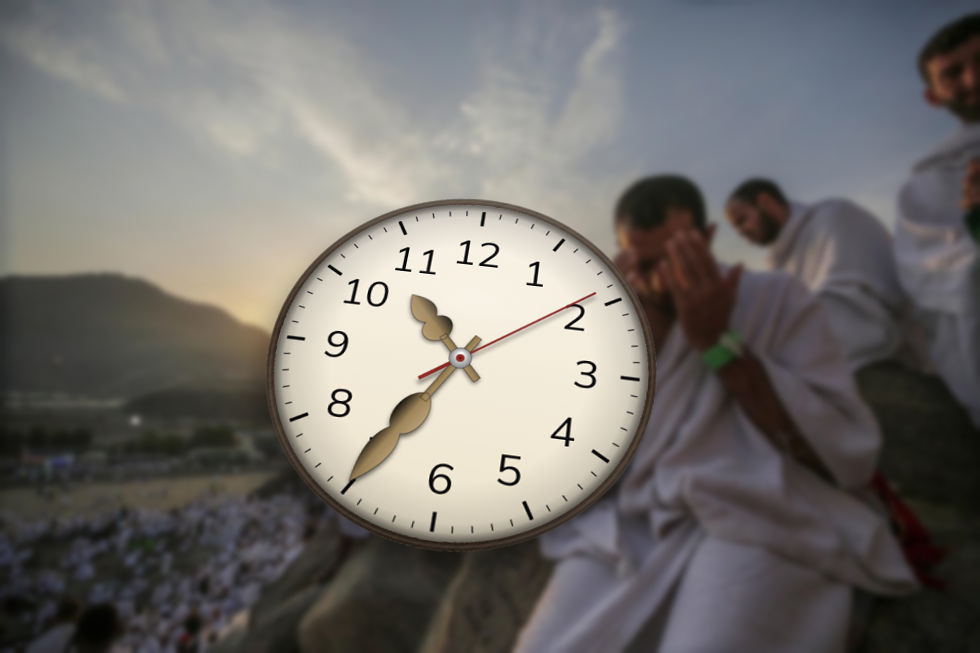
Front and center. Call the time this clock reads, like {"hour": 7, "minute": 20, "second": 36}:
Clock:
{"hour": 10, "minute": 35, "second": 9}
